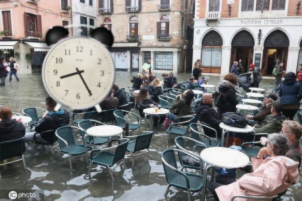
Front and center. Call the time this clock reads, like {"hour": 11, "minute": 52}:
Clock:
{"hour": 8, "minute": 25}
